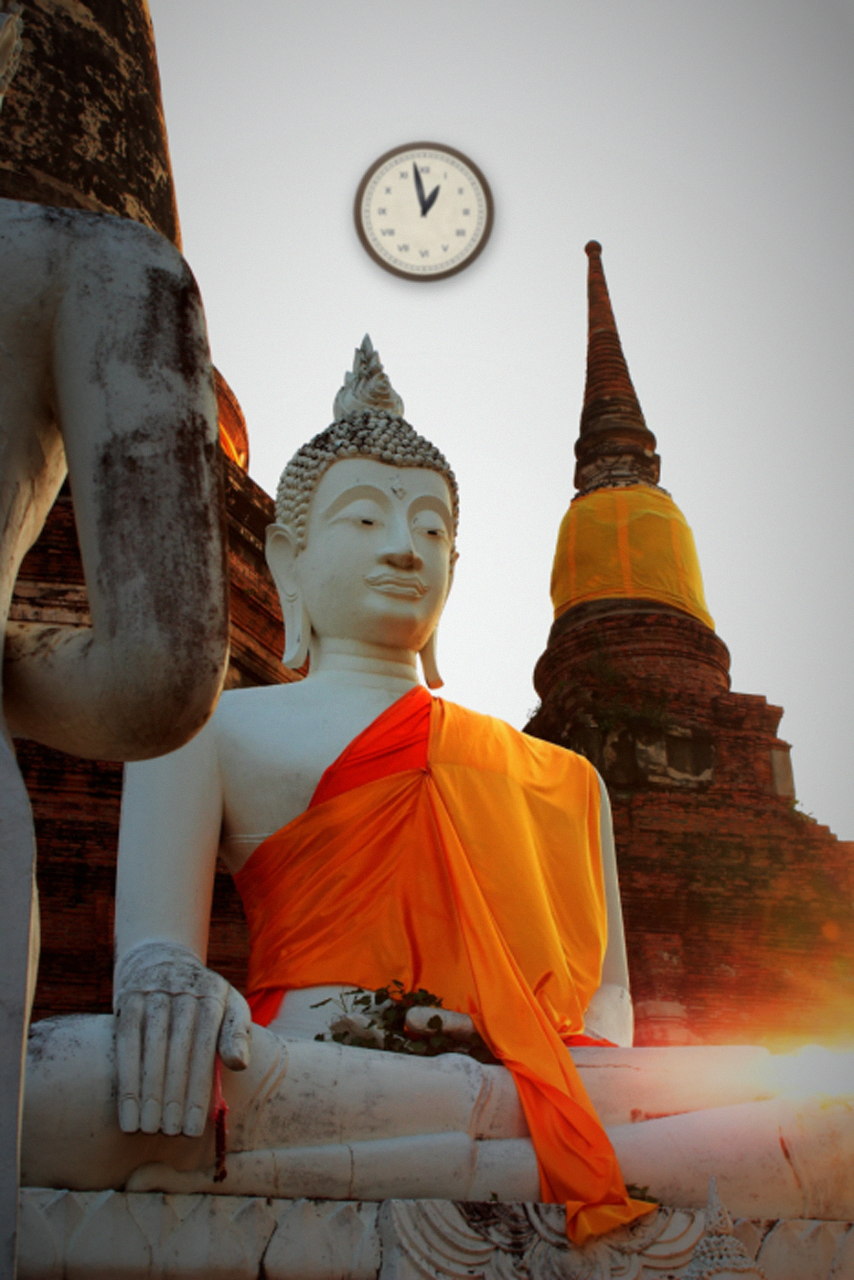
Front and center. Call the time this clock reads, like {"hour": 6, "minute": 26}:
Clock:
{"hour": 12, "minute": 58}
